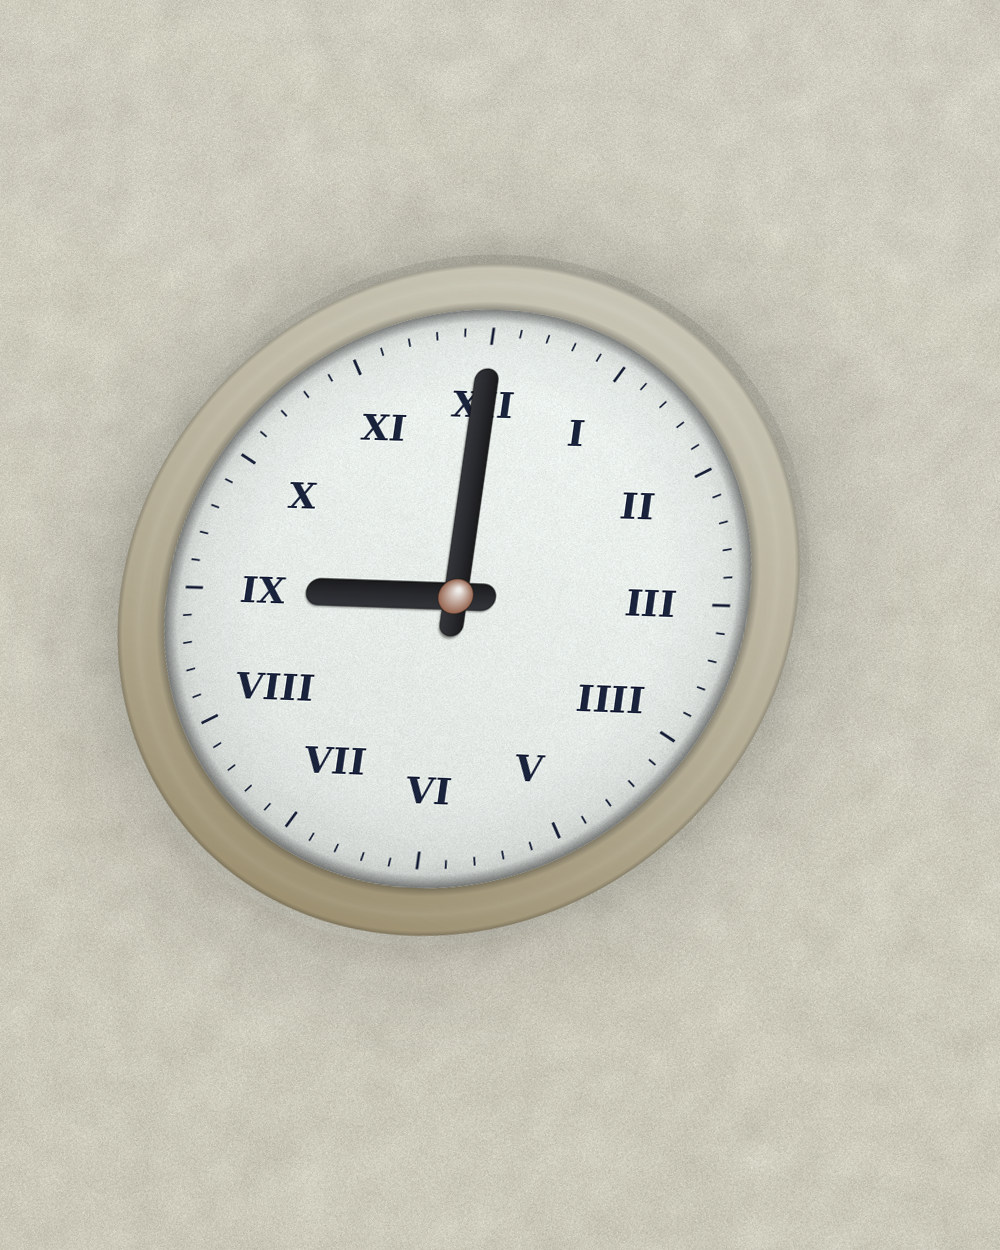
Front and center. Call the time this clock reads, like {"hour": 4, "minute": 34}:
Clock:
{"hour": 9, "minute": 0}
